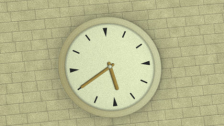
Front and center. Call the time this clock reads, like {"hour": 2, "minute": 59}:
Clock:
{"hour": 5, "minute": 40}
